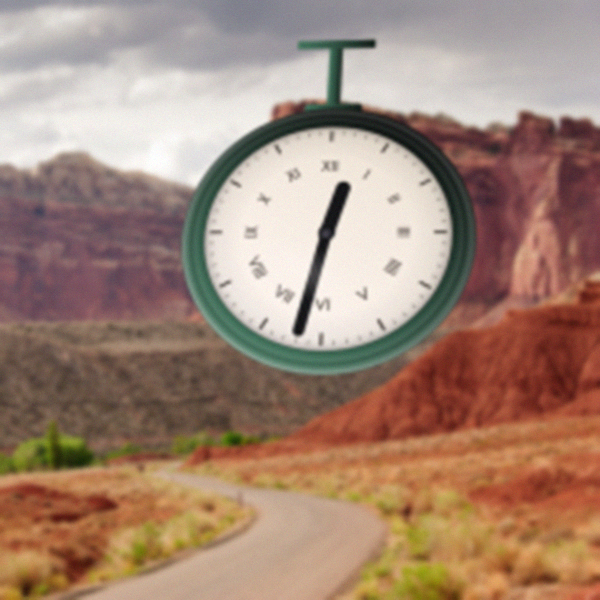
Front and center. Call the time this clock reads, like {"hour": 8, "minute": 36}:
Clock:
{"hour": 12, "minute": 32}
